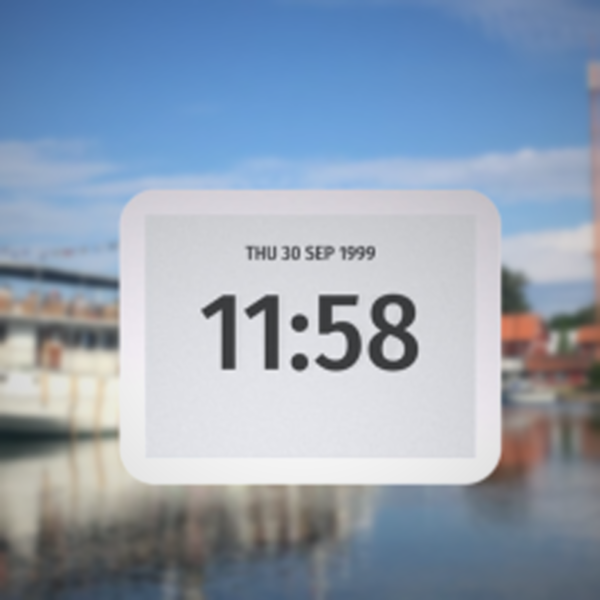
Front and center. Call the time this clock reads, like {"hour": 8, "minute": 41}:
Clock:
{"hour": 11, "minute": 58}
